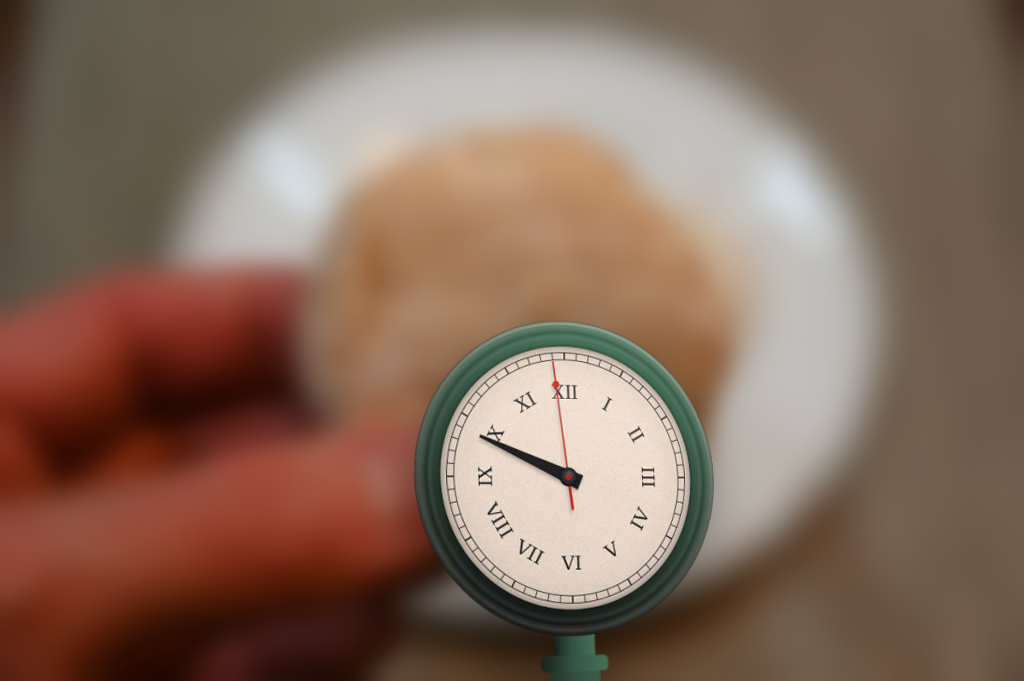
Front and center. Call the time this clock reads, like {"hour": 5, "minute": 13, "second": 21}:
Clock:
{"hour": 9, "minute": 48, "second": 59}
